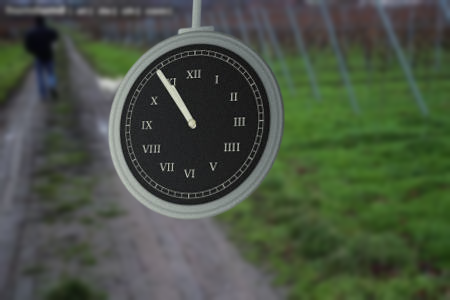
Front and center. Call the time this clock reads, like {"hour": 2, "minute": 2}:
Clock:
{"hour": 10, "minute": 54}
